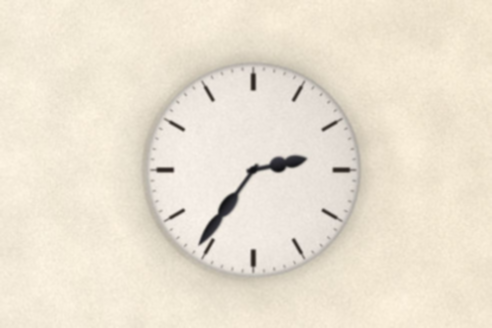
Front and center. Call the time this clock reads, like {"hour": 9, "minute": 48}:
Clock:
{"hour": 2, "minute": 36}
